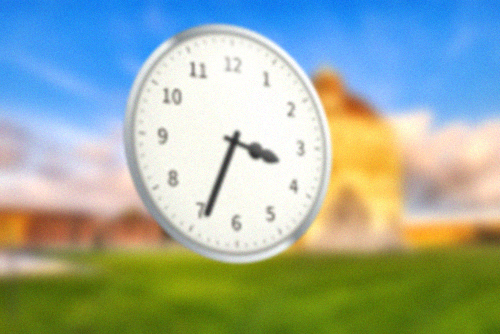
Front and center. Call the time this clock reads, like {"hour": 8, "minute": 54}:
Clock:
{"hour": 3, "minute": 34}
